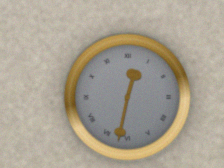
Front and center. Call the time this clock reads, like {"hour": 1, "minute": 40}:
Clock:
{"hour": 12, "minute": 32}
